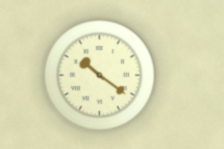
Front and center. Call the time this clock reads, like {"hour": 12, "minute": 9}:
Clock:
{"hour": 10, "minute": 21}
